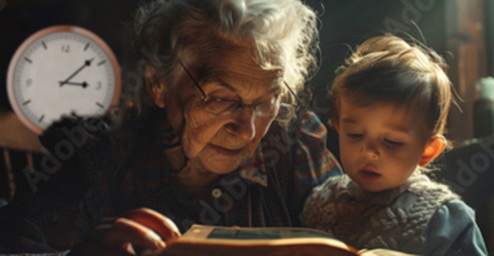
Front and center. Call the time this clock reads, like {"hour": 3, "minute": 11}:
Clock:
{"hour": 3, "minute": 8}
